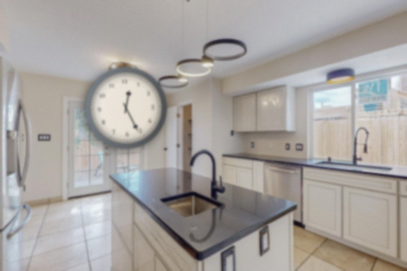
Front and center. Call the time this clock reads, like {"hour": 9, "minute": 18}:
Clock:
{"hour": 12, "minute": 26}
